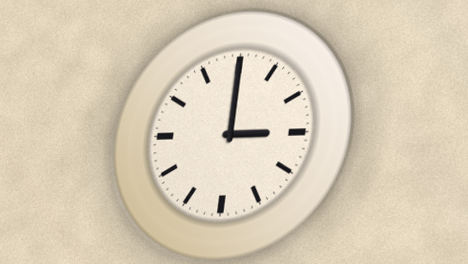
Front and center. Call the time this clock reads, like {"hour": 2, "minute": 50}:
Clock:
{"hour": 3, "minute": 0}
